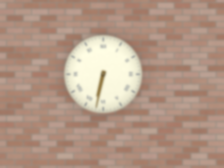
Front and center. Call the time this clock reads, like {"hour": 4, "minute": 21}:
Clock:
{"hour": 6, "minute": 32}
